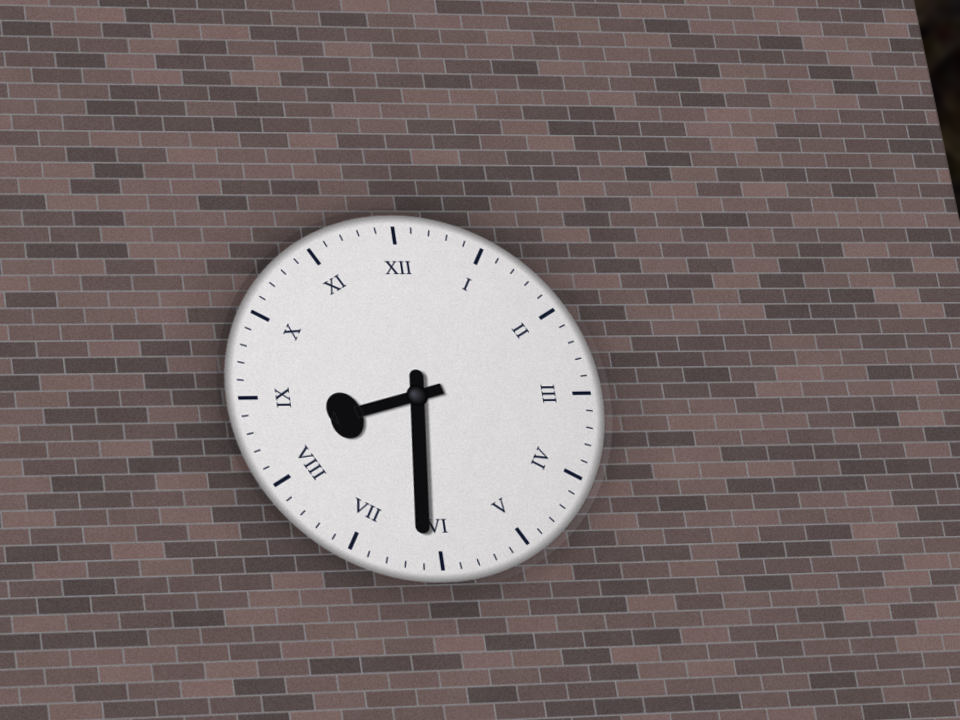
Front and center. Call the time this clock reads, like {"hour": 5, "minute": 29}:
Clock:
{"hour": 8, "minute": 31}
